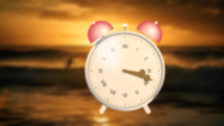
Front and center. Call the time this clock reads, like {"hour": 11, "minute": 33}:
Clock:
{"hour": 3, "minute": 18}
